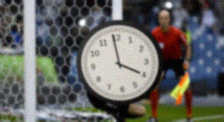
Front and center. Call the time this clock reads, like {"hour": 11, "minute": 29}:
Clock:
{"hour": 3, "minute": 59}
